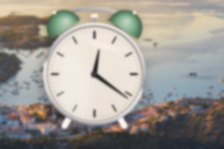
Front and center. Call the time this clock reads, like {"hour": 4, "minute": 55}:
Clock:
{"hour": 12, "minute": 21}
